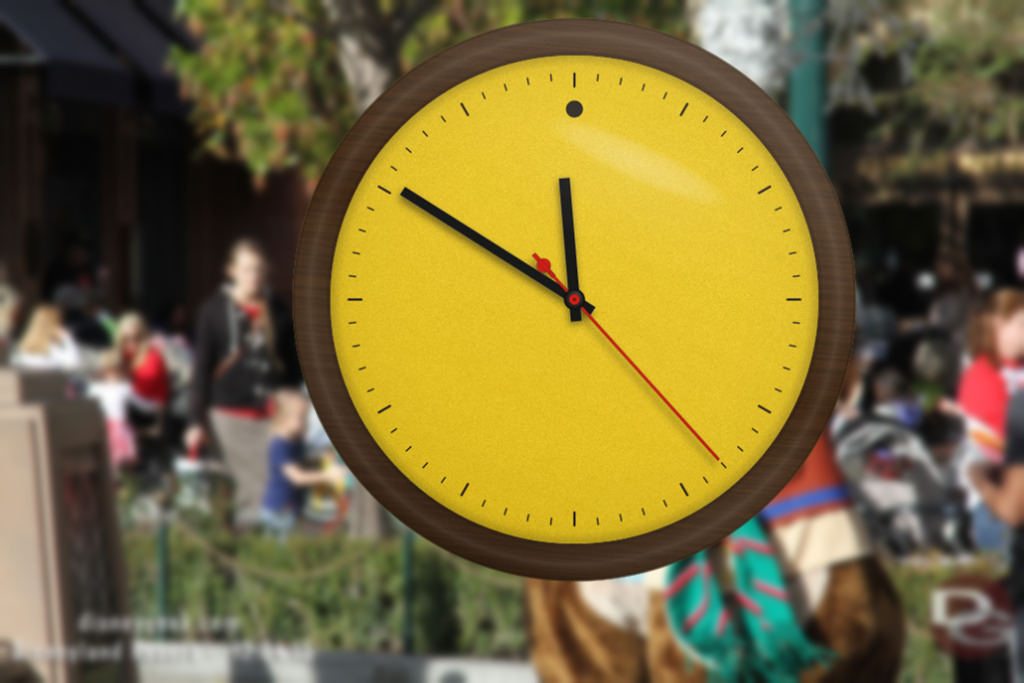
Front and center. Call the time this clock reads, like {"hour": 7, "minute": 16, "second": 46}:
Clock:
{"hour": 11, "minute": 50, "second": 23}
